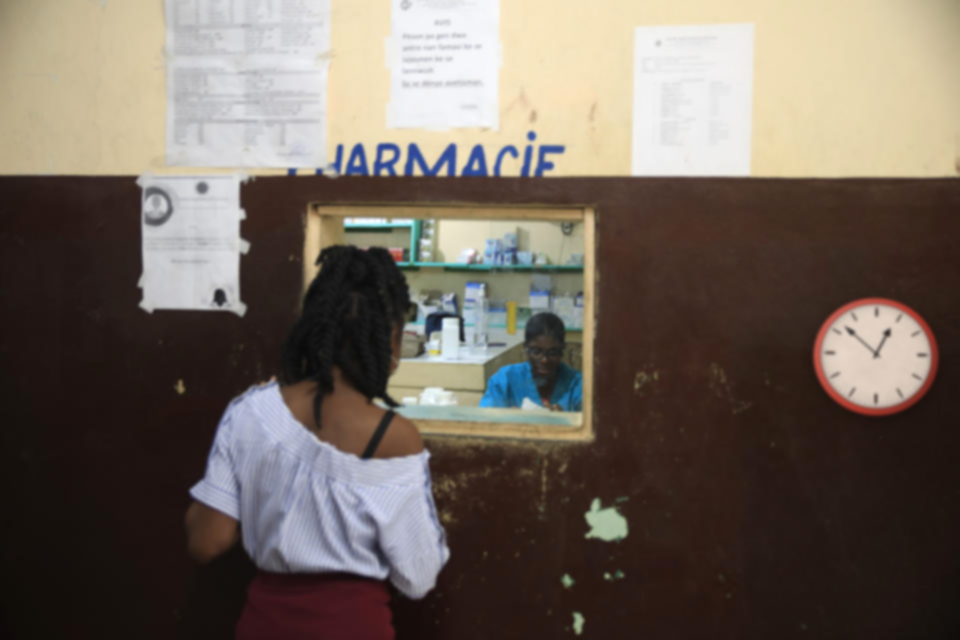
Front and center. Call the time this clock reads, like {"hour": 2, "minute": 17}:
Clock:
{"hour": 12, "minute": 52}
